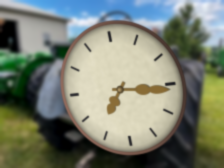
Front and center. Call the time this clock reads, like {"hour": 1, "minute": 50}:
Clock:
{"hour": 7, "minute": 16}
